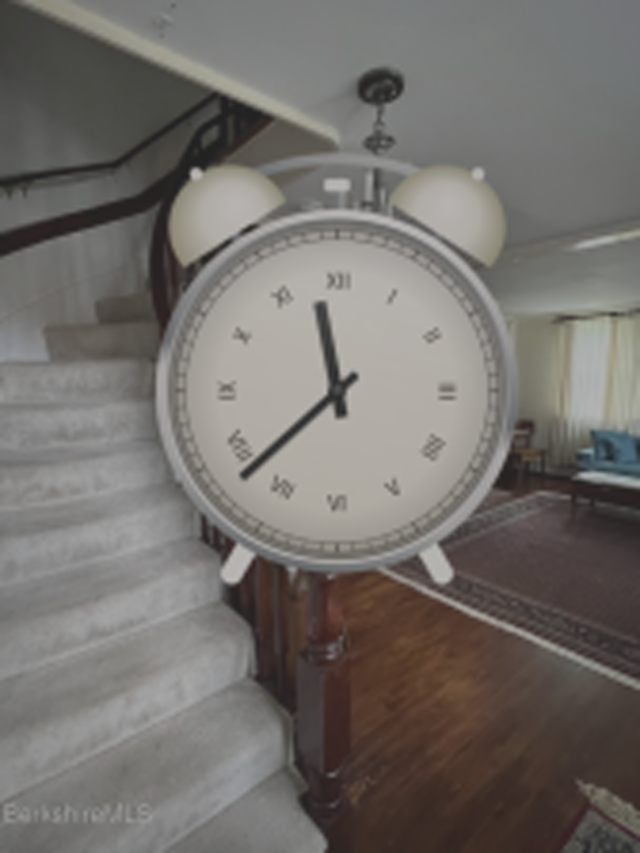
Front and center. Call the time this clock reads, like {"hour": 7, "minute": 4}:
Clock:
{"hour": 11, "minute": 38}
